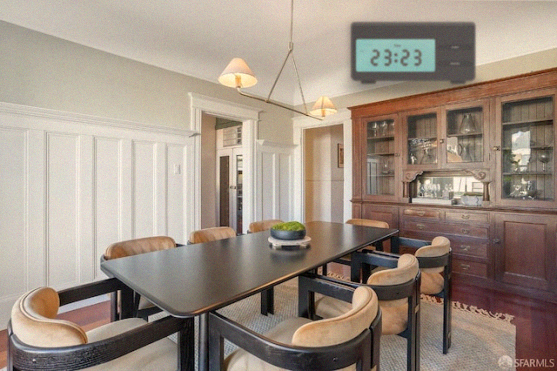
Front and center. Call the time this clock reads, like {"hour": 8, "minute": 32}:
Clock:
{"hour": 23, "minute": 23}
